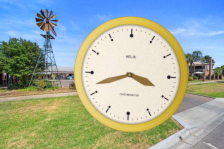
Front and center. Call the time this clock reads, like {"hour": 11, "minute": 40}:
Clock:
{"hour": 3, "minute": 42}
